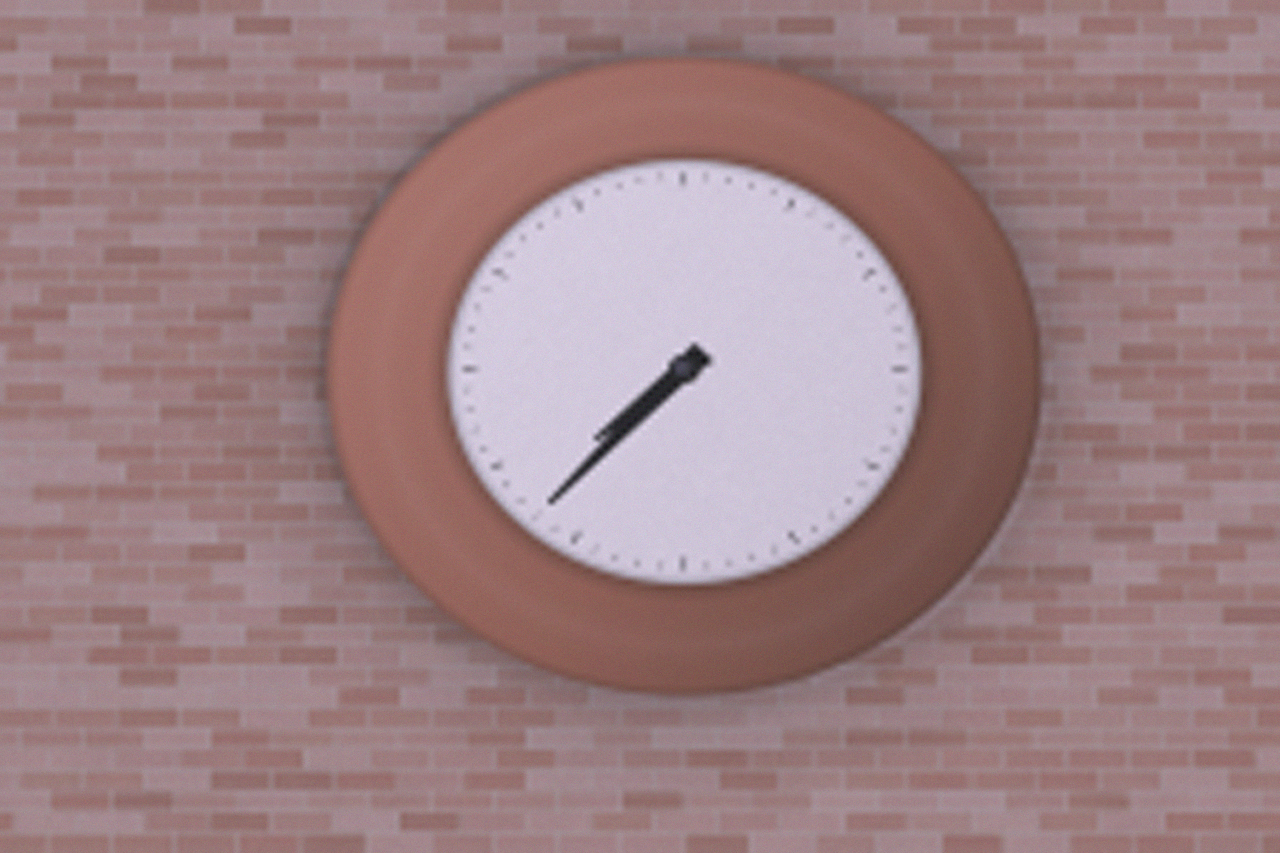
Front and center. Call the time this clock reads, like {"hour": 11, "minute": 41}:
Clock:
{"hour": 7, "minute": 37}
